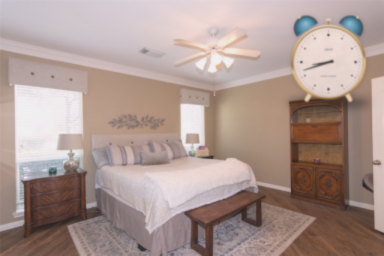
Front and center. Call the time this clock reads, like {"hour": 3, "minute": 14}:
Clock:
{"hour": 8, "minute": 42}
